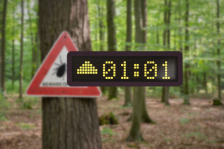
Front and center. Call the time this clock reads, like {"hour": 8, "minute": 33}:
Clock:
{"hour": 1, "minute": 1}
